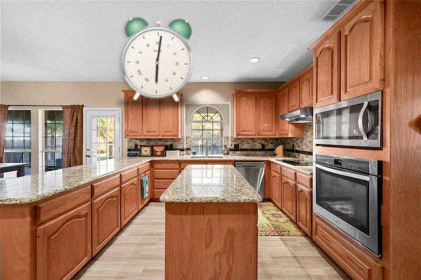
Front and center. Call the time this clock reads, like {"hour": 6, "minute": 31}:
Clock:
{"hour": 6, "minute": 1}
